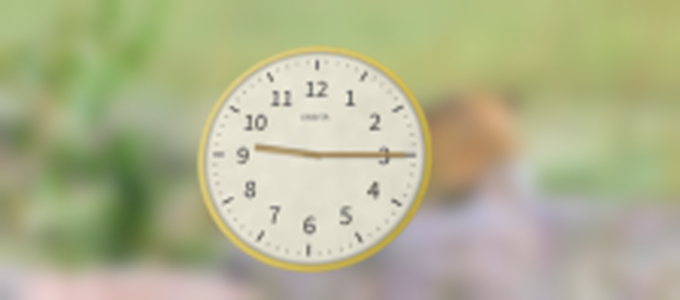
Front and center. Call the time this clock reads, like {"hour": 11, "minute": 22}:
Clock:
{"hour": 9, "minute": 15}
